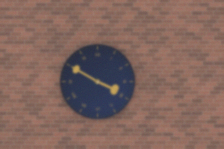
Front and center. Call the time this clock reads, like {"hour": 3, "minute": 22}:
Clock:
{"hour": 3, "minute": 50}
